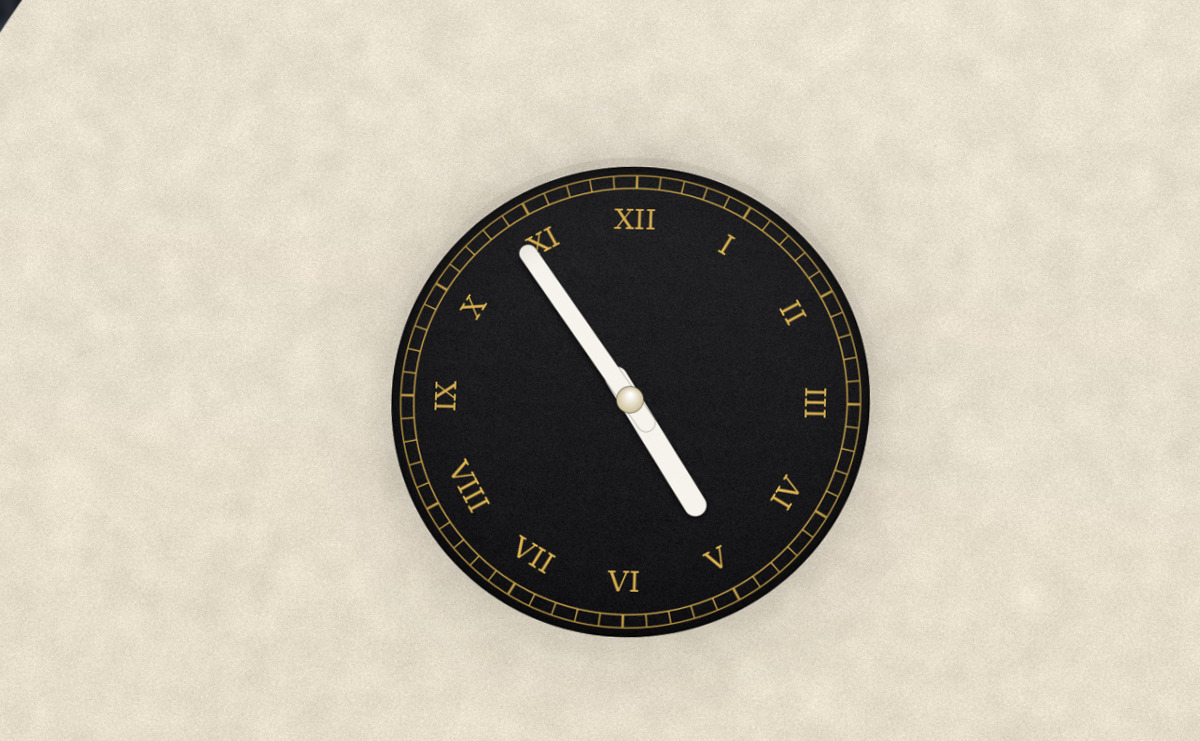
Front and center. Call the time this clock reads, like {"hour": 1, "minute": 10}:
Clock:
{"hour": 4, "minute": 54}
